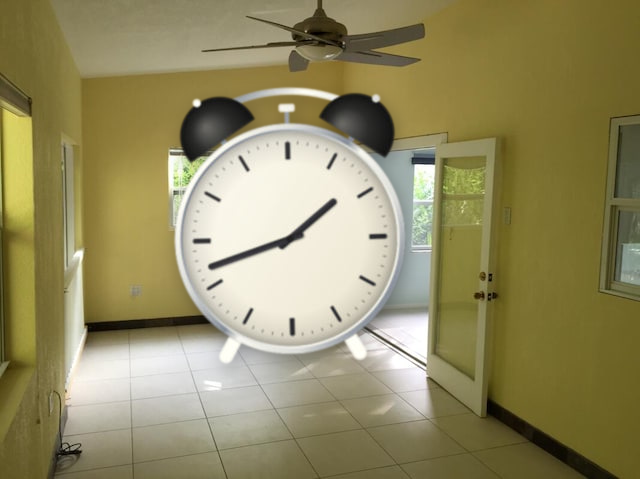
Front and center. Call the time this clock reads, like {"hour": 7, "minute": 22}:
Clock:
{"hour": 1, "minute": 42}
